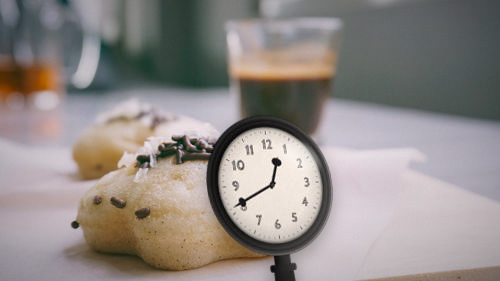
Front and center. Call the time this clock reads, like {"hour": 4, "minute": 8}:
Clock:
{"hour": 12, "minute": 41}
